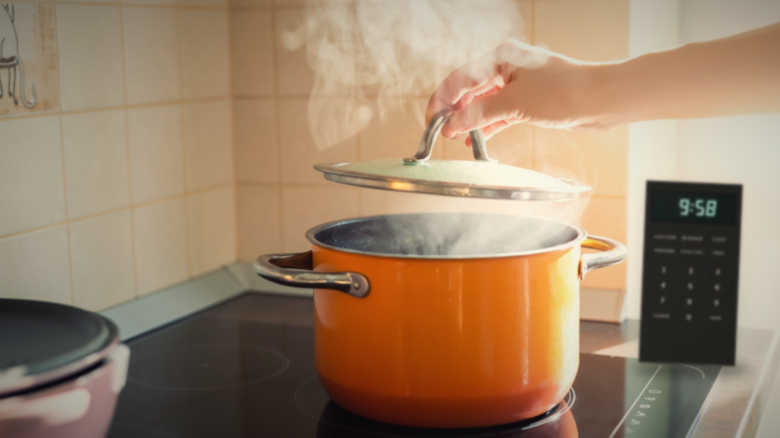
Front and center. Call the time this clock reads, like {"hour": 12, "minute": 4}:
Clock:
{"hour": 9, "minute": 58}
